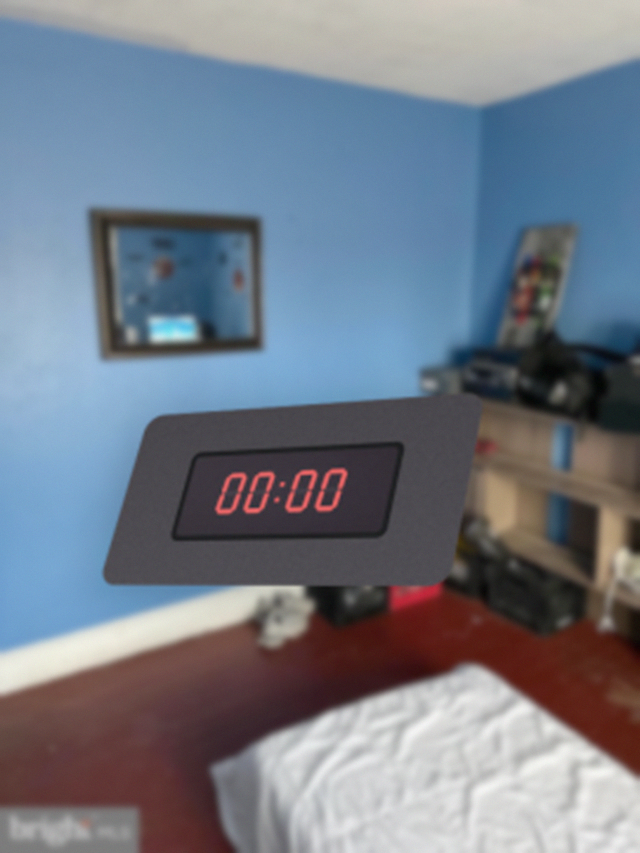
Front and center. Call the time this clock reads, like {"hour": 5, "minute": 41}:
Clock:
{"hour": 0, "minute": 0}
